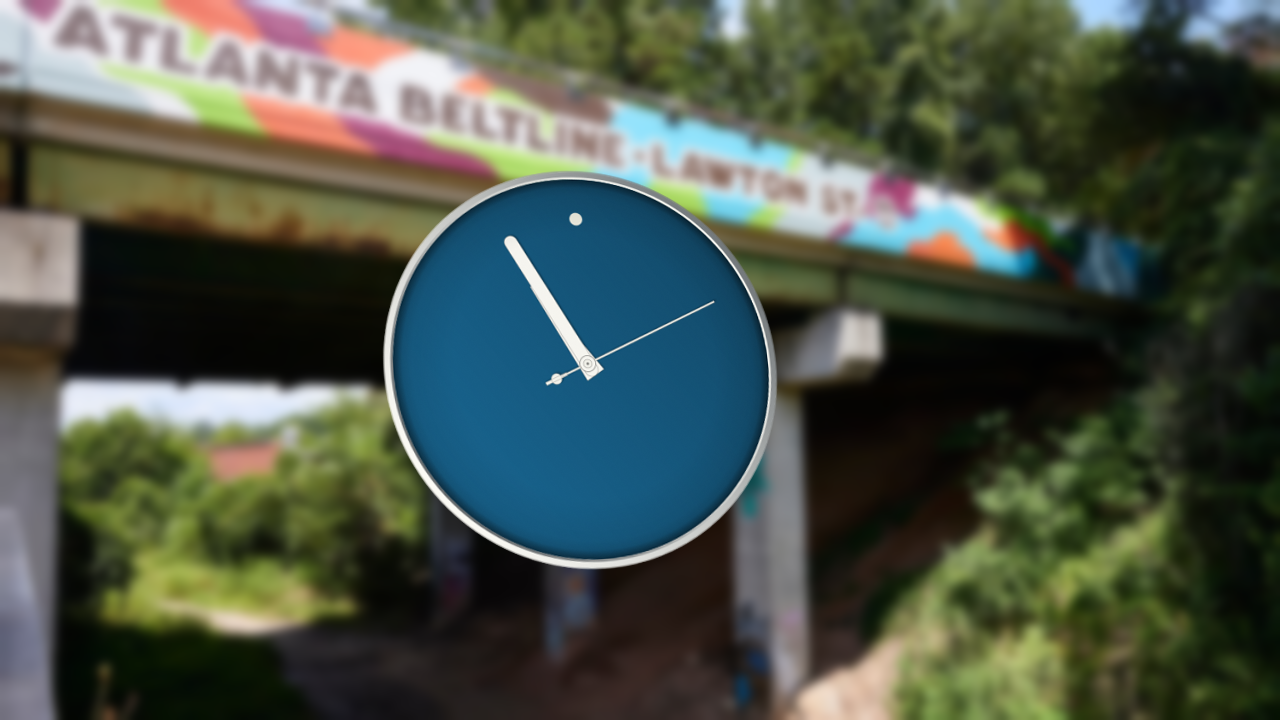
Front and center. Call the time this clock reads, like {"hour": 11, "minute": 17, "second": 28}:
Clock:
{"hour": 10, "minute": 55, "second": 11}
